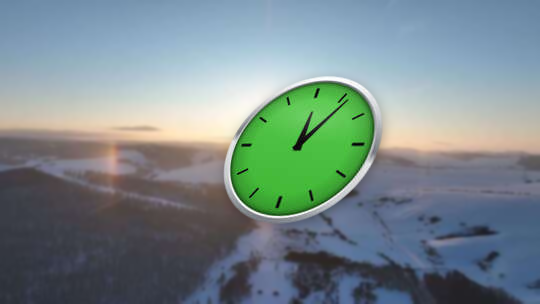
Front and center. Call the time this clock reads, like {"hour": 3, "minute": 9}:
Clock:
{"hour": 12, "minute": 6}
